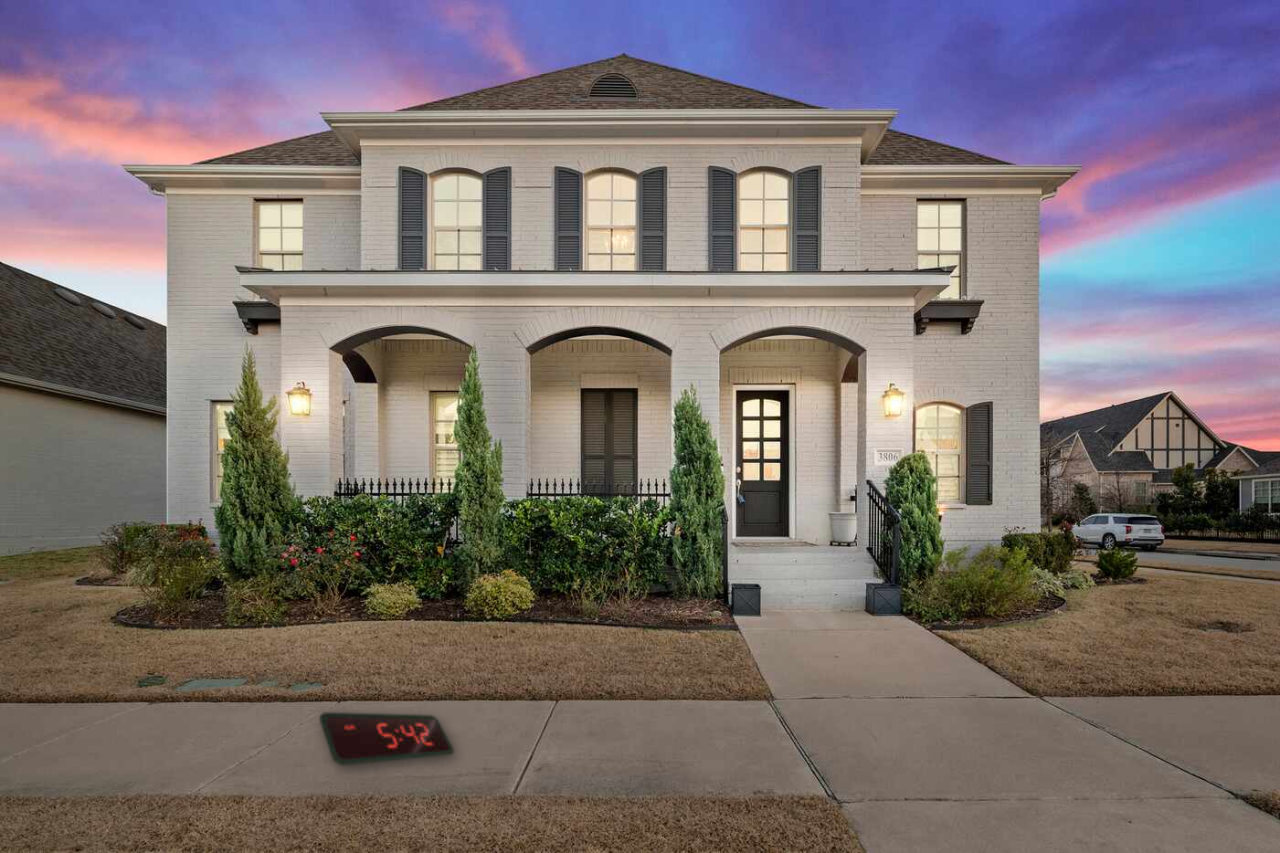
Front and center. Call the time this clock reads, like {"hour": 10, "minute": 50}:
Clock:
{"hour": 5, "minute": 42}
